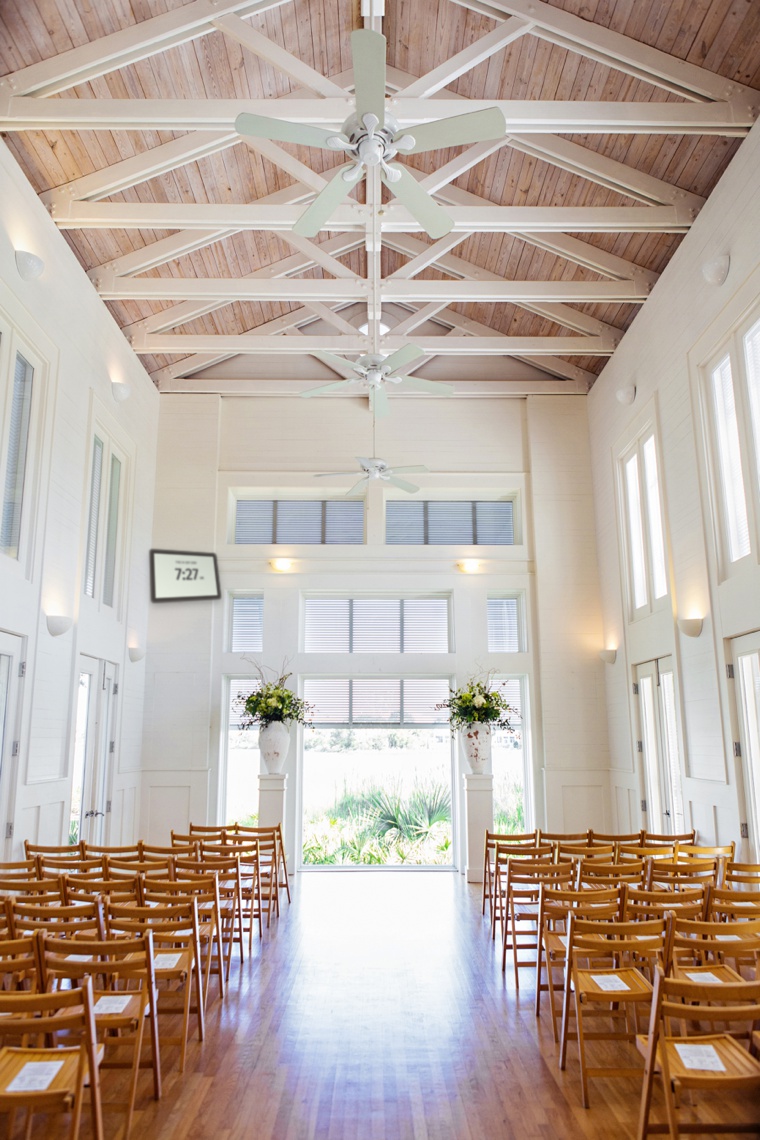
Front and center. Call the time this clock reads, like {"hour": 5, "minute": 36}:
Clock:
{"hour": 7, "minute": 27}
